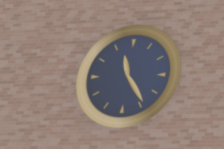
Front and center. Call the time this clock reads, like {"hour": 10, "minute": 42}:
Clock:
{"hour": 11, "minute": 24}
